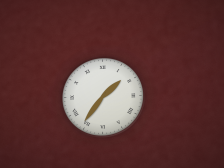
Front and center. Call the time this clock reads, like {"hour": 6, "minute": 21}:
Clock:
{"hour": 1, "minute": 36}
